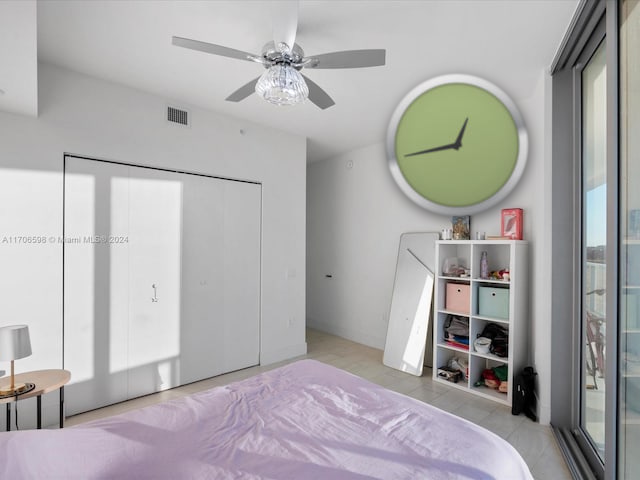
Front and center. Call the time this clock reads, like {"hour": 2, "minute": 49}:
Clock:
{"hour": 12, "minute": 43}
